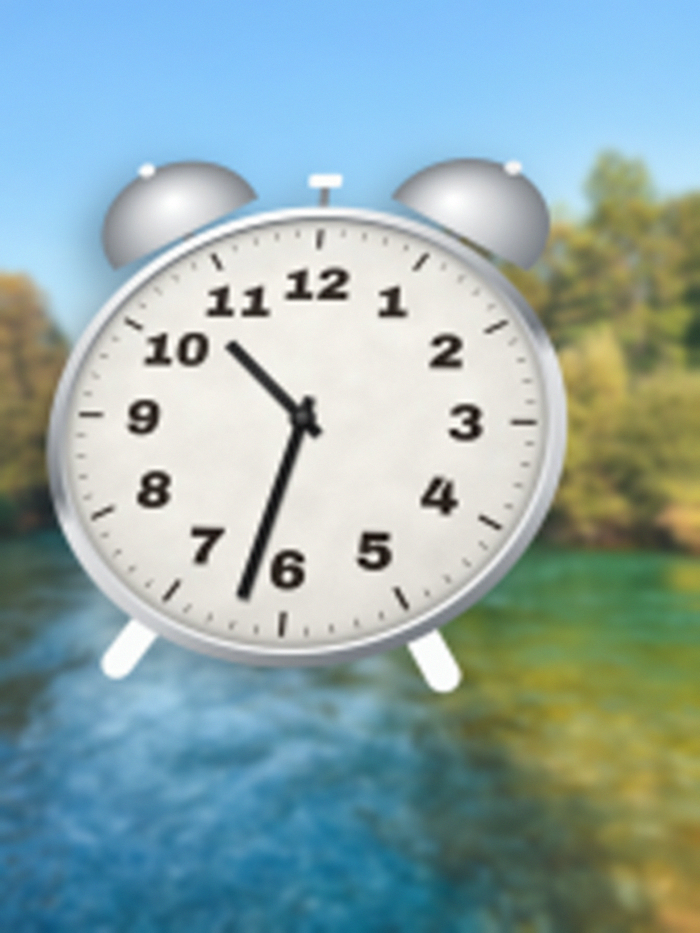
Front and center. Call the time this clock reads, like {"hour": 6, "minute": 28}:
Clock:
{"hour": 10, "minute": 32}
